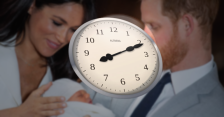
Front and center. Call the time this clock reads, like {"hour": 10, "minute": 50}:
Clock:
{"hour": 8, "minute": 11}
